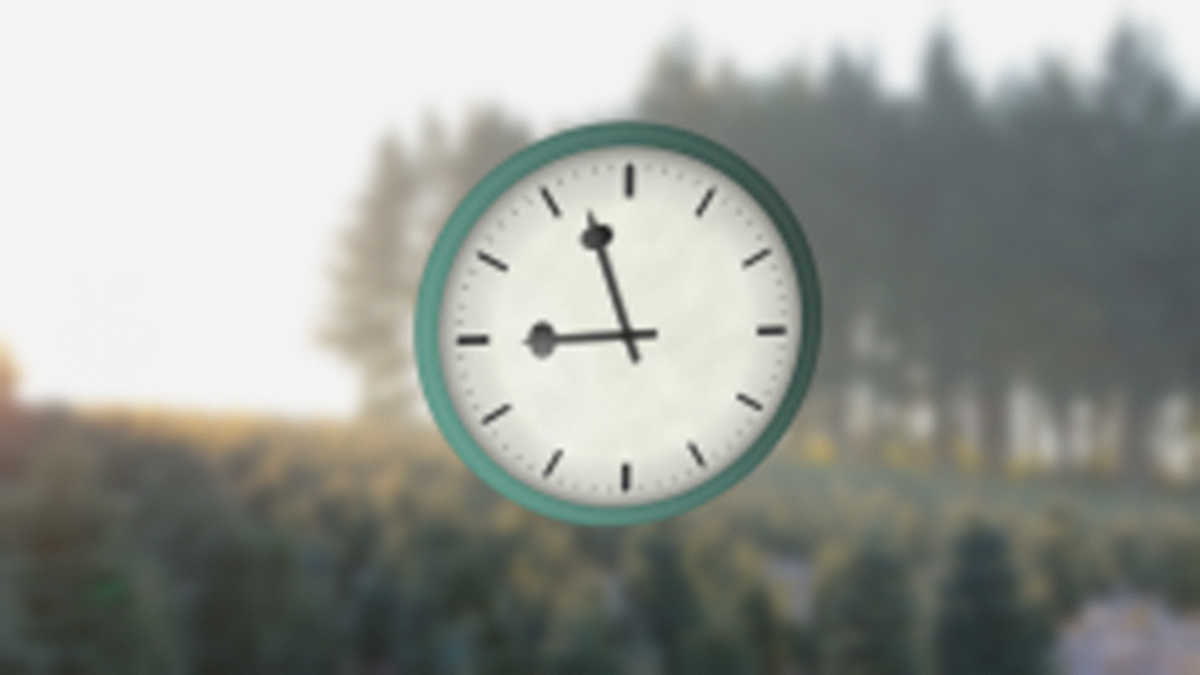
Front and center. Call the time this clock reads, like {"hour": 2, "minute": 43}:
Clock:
{"hour": 8, "minute": 57}
